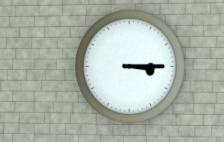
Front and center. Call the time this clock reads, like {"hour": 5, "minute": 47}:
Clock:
{"hour": 3, "minute": 15}
